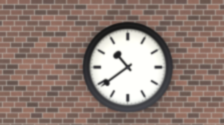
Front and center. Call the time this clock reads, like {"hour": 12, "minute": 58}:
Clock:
{"hour": 10, "minute": 39}
